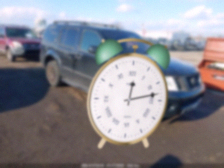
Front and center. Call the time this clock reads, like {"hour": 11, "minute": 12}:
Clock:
{"hour": 12, "minute": 13}
